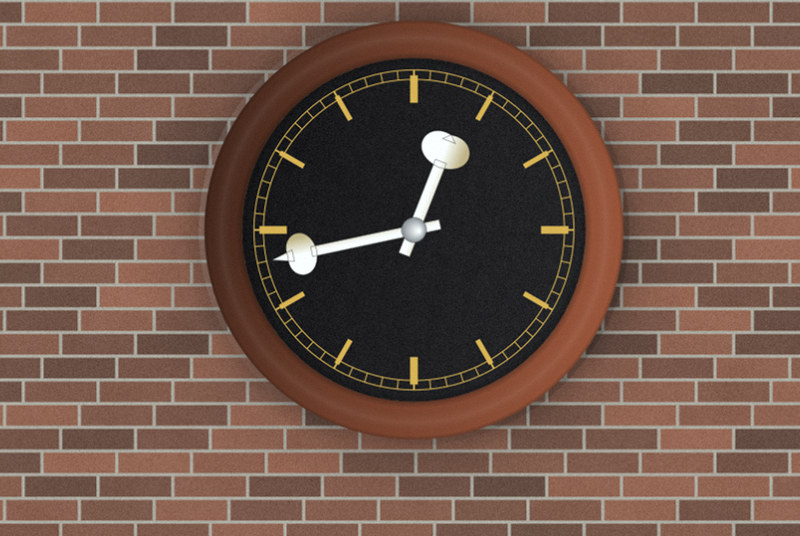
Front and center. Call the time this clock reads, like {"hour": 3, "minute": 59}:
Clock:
{"hour": 12, "minute": 43}
